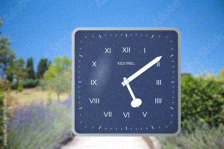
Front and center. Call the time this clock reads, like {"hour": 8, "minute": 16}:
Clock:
{"hour": 5, "minute": 9}
